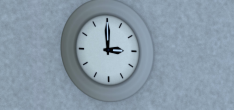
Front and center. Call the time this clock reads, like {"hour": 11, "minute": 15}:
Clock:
{"hour": 3, "minute": 0}
